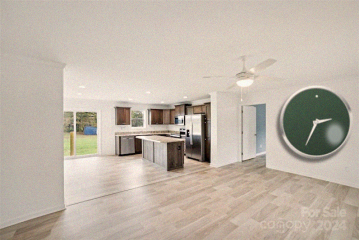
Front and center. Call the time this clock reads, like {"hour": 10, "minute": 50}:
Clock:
{"hour": 2, "minute": 34}
